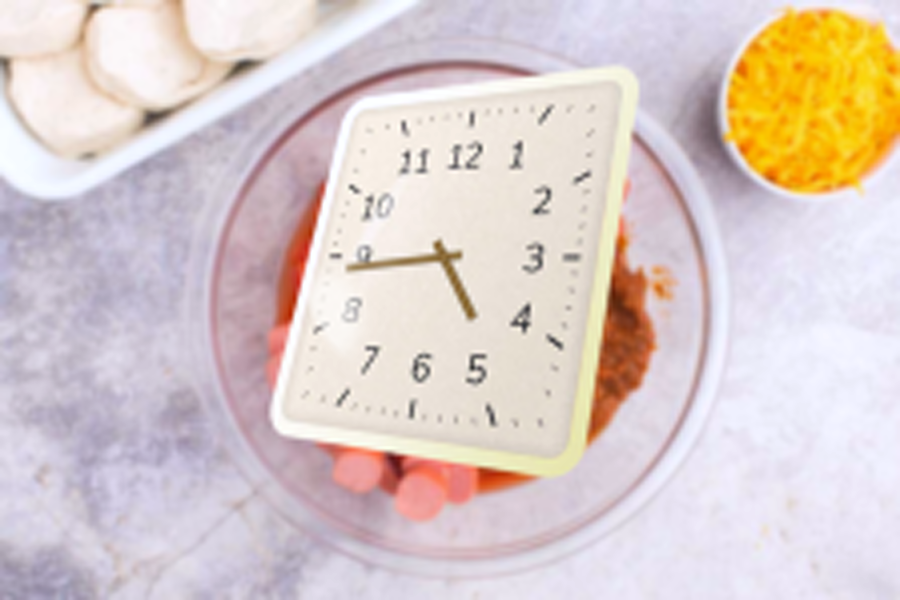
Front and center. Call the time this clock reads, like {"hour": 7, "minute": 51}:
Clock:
{"hour": 4, "minute": 44}
